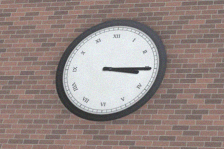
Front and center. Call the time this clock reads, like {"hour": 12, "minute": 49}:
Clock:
{"hour": 3, "minute": 15}
